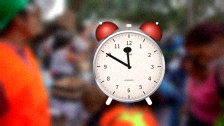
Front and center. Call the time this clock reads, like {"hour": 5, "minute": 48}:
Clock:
{"hour": 11, "minute": 50}
